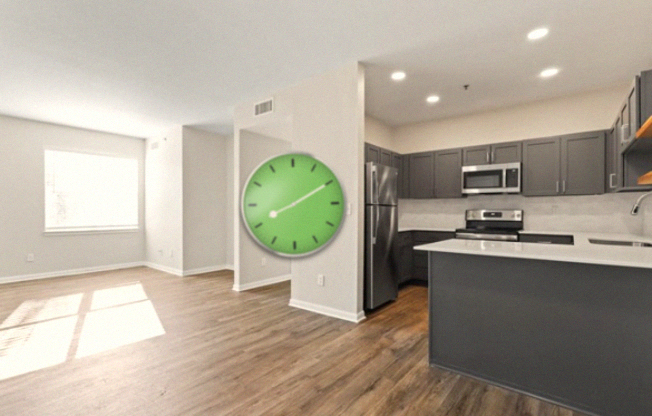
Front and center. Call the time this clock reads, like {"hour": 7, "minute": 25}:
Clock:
{"hour": 8, "minute": 10}
